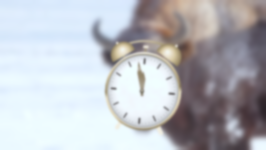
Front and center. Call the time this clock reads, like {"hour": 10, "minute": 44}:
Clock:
{"hour": 11, "minute": 58}
